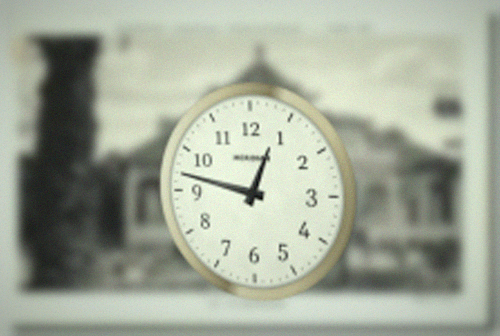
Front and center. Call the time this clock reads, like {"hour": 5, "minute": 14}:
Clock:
{"hour": 12, "minute": 47}
